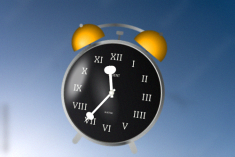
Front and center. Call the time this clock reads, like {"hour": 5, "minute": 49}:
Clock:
{"hour": 11, "minute": 36}
